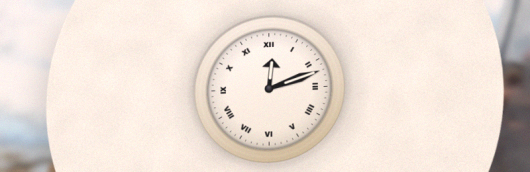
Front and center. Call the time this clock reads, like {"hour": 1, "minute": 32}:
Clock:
{"hour": 12, "minute": 12}
